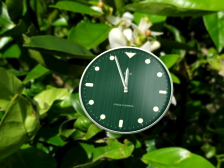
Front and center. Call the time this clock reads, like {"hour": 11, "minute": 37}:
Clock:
{"hour": 11, "minute": 56}
